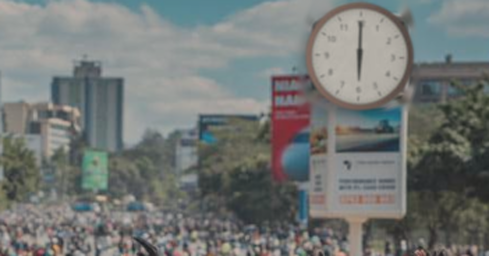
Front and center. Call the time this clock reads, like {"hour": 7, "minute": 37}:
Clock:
{"hour": 6, "minute": 0}
